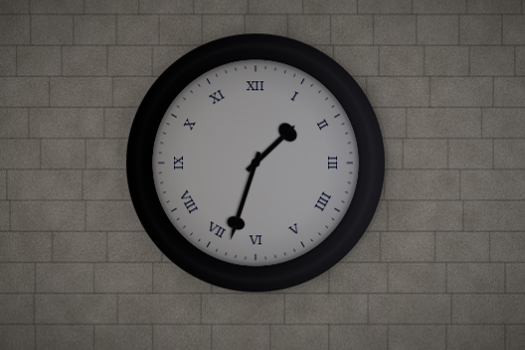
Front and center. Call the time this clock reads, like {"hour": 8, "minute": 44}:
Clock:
{"hour": 1, "minute": 33}
